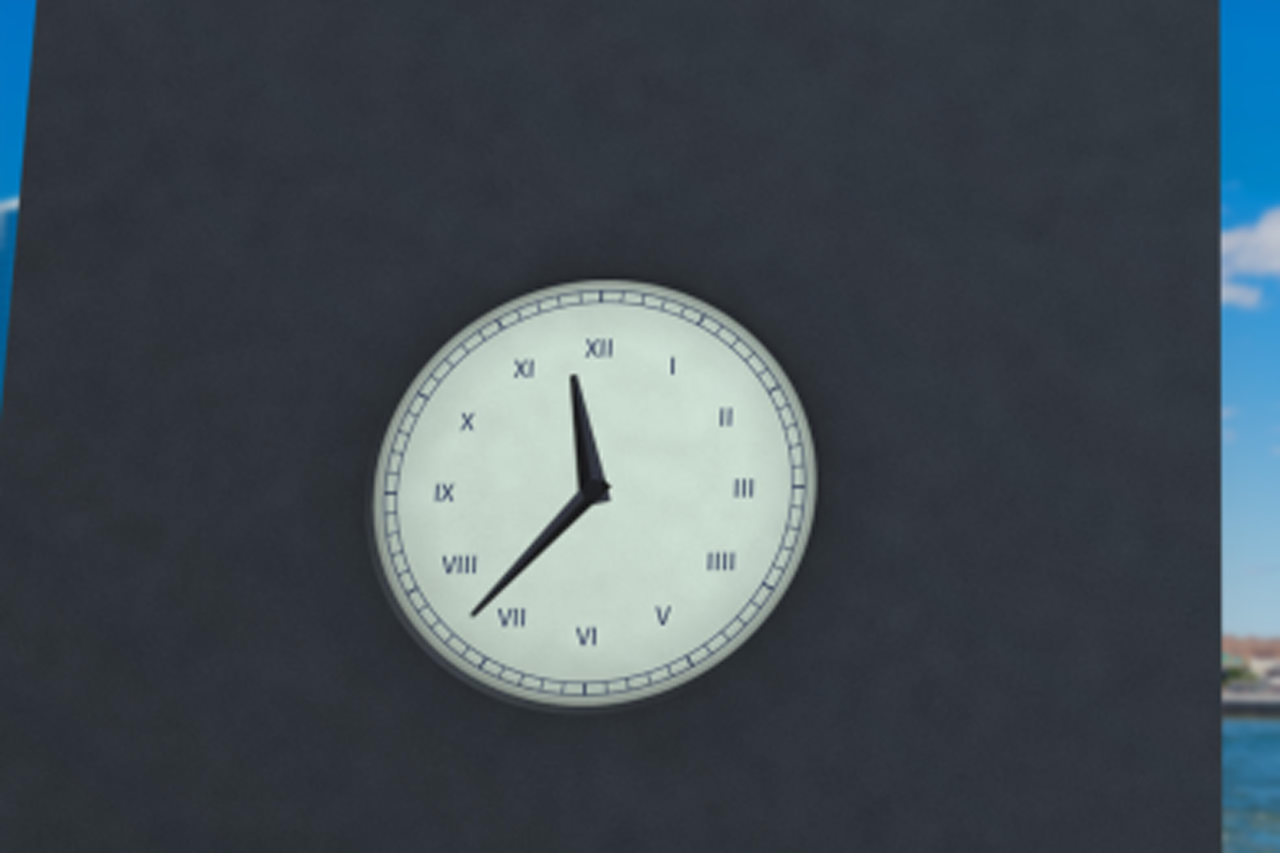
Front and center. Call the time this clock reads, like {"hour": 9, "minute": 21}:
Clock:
{"hour": 11, "minute": 37}
